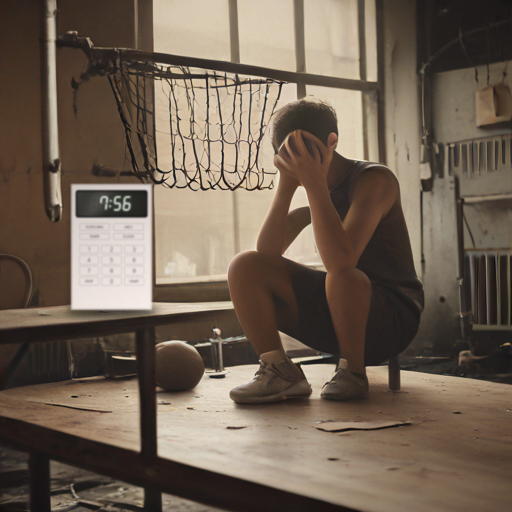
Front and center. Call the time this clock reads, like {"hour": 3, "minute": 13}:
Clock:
{"hour": 7, "minute": 56}
